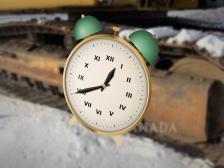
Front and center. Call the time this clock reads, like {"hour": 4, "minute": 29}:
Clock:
{"hour": 12, "minute": 40}
